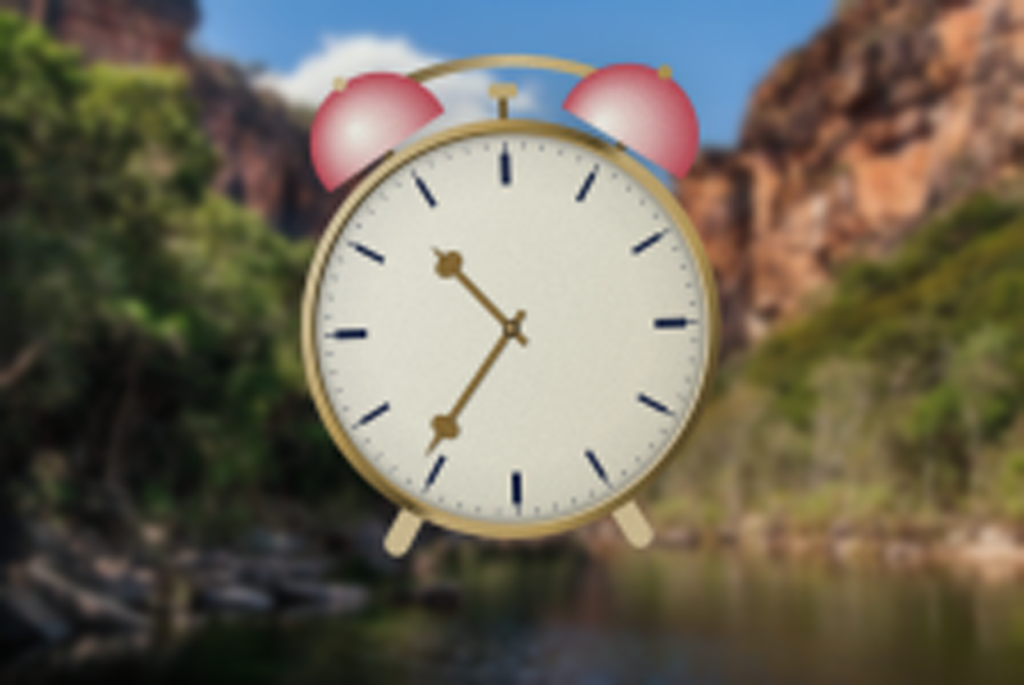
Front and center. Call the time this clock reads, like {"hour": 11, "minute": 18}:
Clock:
{"hour": 10, "minute": 36}
